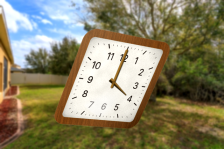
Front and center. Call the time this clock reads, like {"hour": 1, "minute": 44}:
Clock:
{"hour": 4, "minute": 0}
